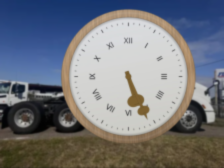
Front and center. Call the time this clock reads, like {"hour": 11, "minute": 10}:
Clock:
{"hour": 5, "minute": 26}
